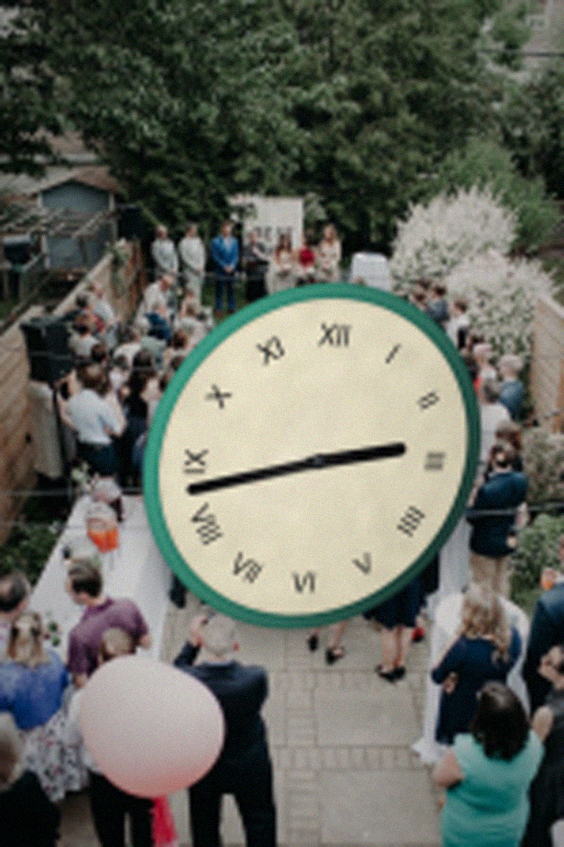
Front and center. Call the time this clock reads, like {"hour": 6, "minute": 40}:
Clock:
{"hour": 2, "minute": 43}
